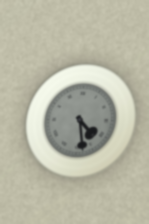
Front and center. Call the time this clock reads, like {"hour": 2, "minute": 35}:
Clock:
{"hour": 4, "minute": 28}
